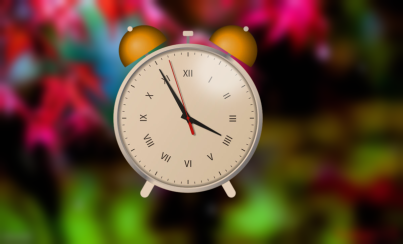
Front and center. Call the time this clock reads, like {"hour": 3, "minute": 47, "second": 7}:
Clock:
{"hour": 3, "minute": 54, "second": 57}
